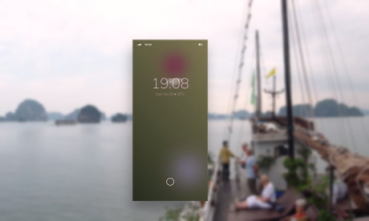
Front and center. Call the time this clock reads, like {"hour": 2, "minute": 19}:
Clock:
{"hour": 19, "minute": 8}
